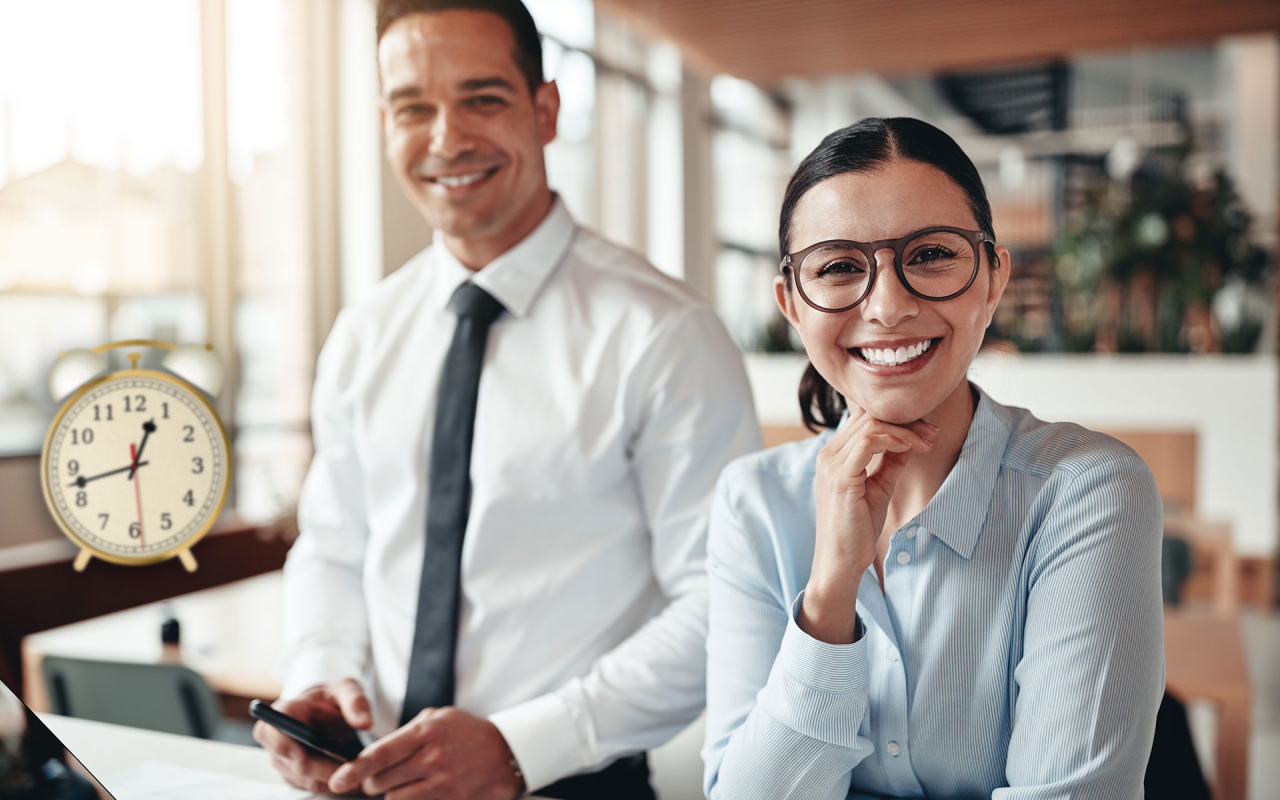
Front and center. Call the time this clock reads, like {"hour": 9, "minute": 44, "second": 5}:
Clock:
{"hour": 12, "minute": 42, "second": 29}
